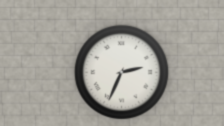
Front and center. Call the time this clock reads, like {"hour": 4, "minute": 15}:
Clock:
{"hour": 2, "minute": 34}
